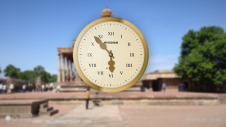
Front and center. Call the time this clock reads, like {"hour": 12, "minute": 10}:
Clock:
{"hour": 5, "minute": 53}
